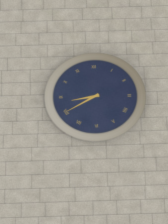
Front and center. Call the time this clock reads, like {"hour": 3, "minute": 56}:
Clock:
{"hour": 8, "minute": 40}
